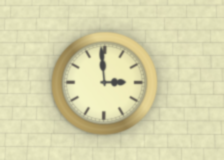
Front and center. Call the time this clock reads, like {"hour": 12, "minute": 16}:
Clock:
{"hour": 2, "minute": 59}
